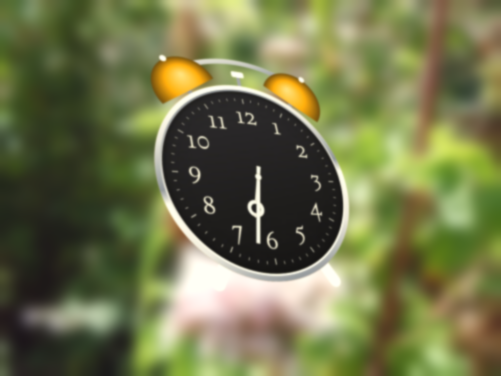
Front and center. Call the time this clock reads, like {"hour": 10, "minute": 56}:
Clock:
{"hour": 6, "minute": 32}
